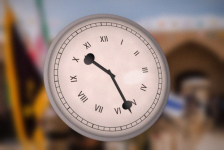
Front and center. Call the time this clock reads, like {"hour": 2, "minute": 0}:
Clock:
{"hour": 10, "minute": 27}
